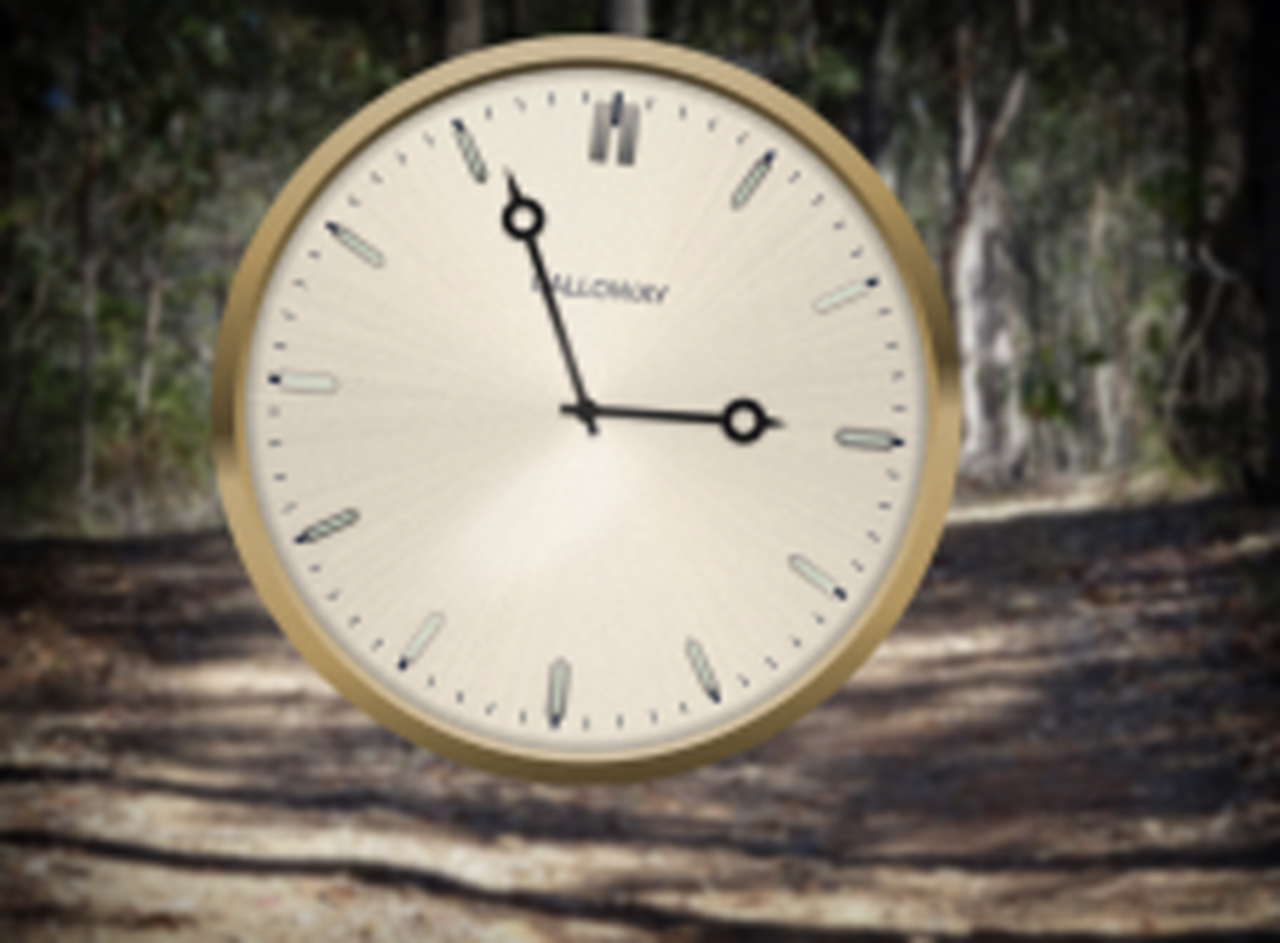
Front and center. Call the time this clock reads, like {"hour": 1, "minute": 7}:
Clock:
{"hour": 2, "minute": 56}
